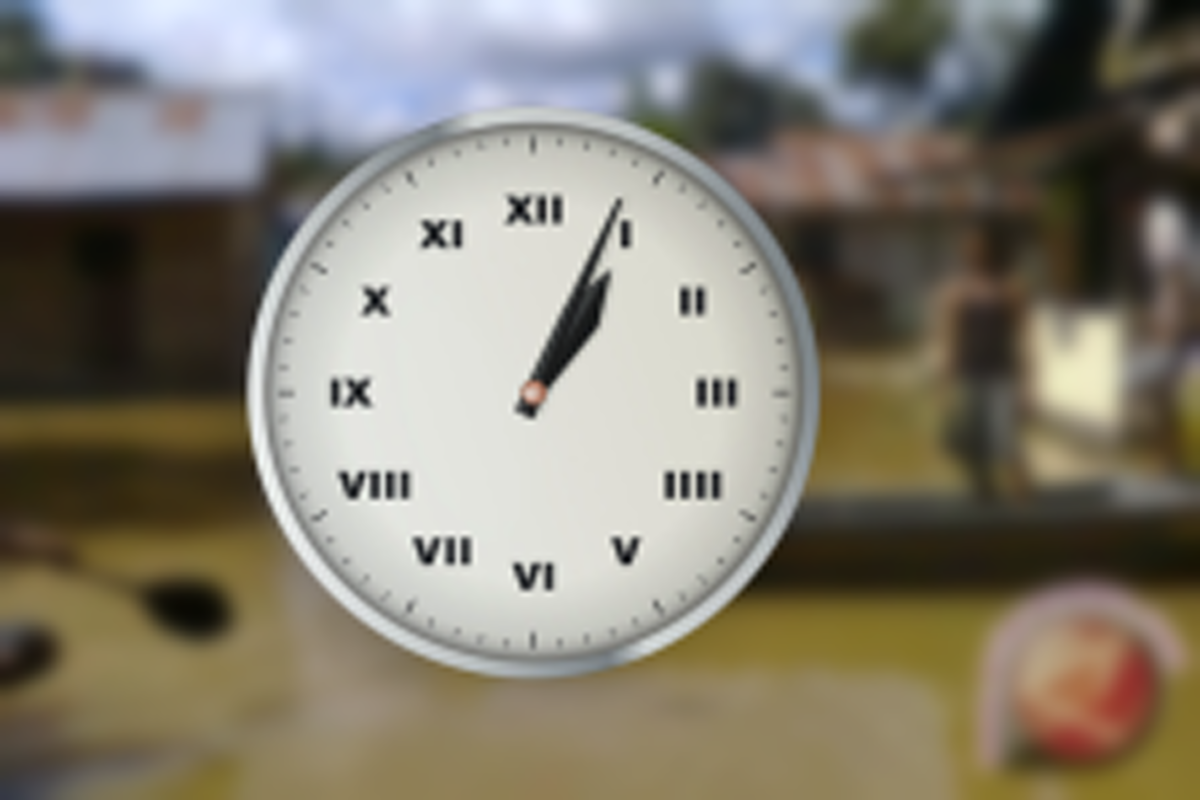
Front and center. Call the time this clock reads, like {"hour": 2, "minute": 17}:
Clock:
{"hour": 1, "minute": 4}
